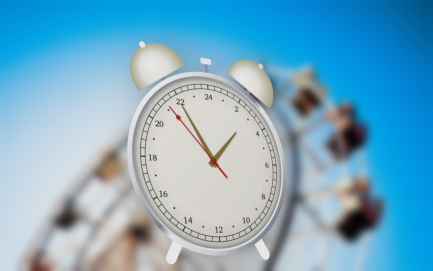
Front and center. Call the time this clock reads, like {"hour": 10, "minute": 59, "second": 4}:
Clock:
{"hour": 2, "minute": 54, "second": 53}
